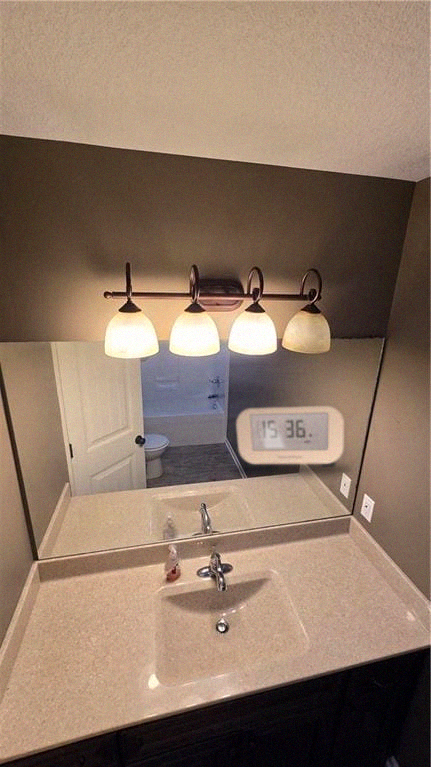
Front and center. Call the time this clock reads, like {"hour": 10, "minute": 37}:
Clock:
{"hour": 15, "minute": 36}
